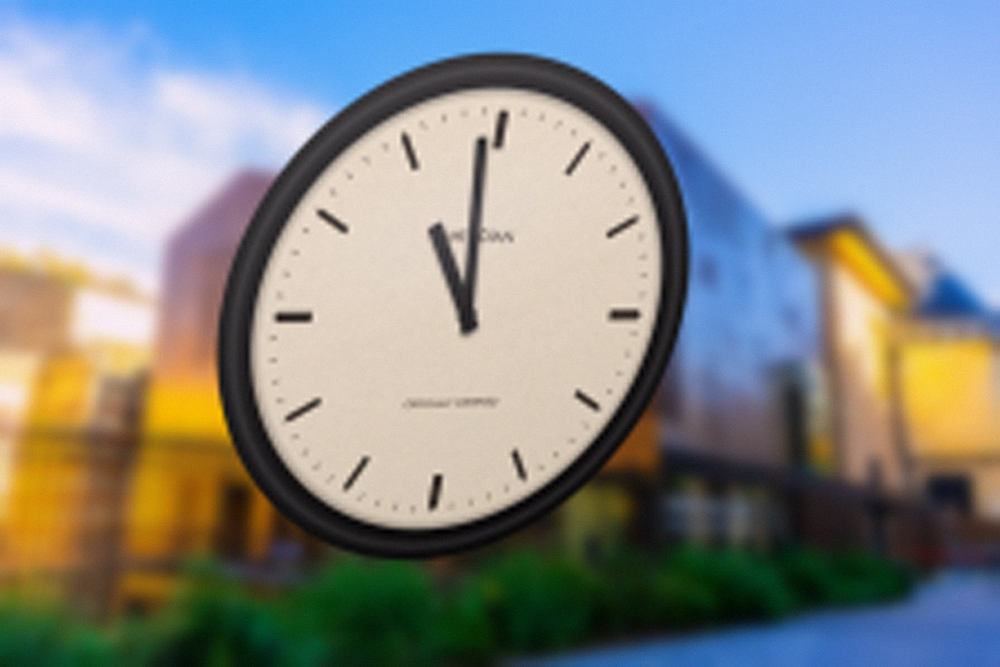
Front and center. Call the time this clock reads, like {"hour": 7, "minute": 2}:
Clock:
{"hour": 10, "minute": 59}
